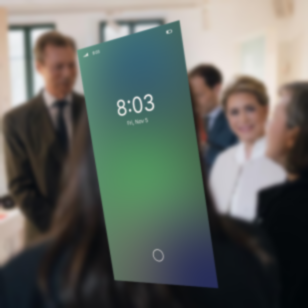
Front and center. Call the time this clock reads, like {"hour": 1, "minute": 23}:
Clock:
{"hour": 8, "minute": 3}
